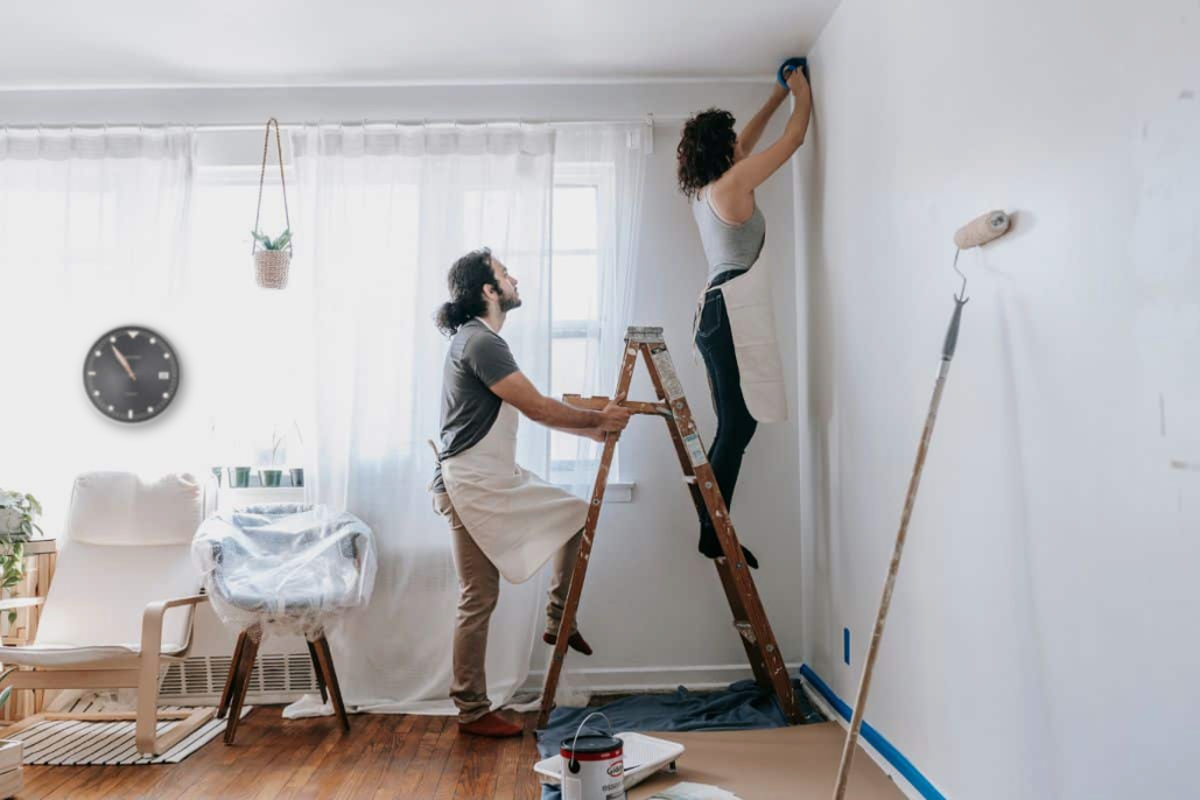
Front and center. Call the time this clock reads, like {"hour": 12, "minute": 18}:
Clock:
{"hour": 10, "minute": 54}
